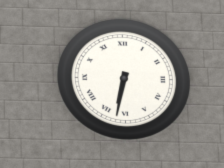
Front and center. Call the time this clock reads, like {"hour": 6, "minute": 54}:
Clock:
{"hour": 6, "minute": 32}
